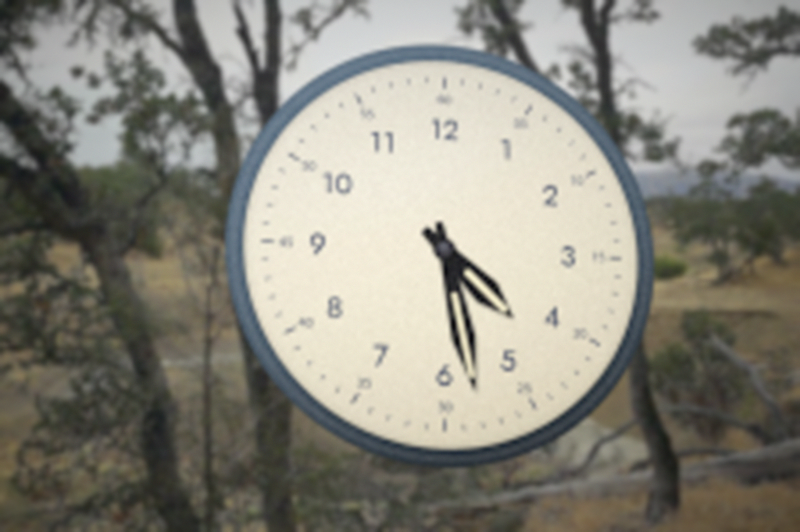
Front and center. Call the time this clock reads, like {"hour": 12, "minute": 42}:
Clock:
{"hour": 4, "minute": 28}
